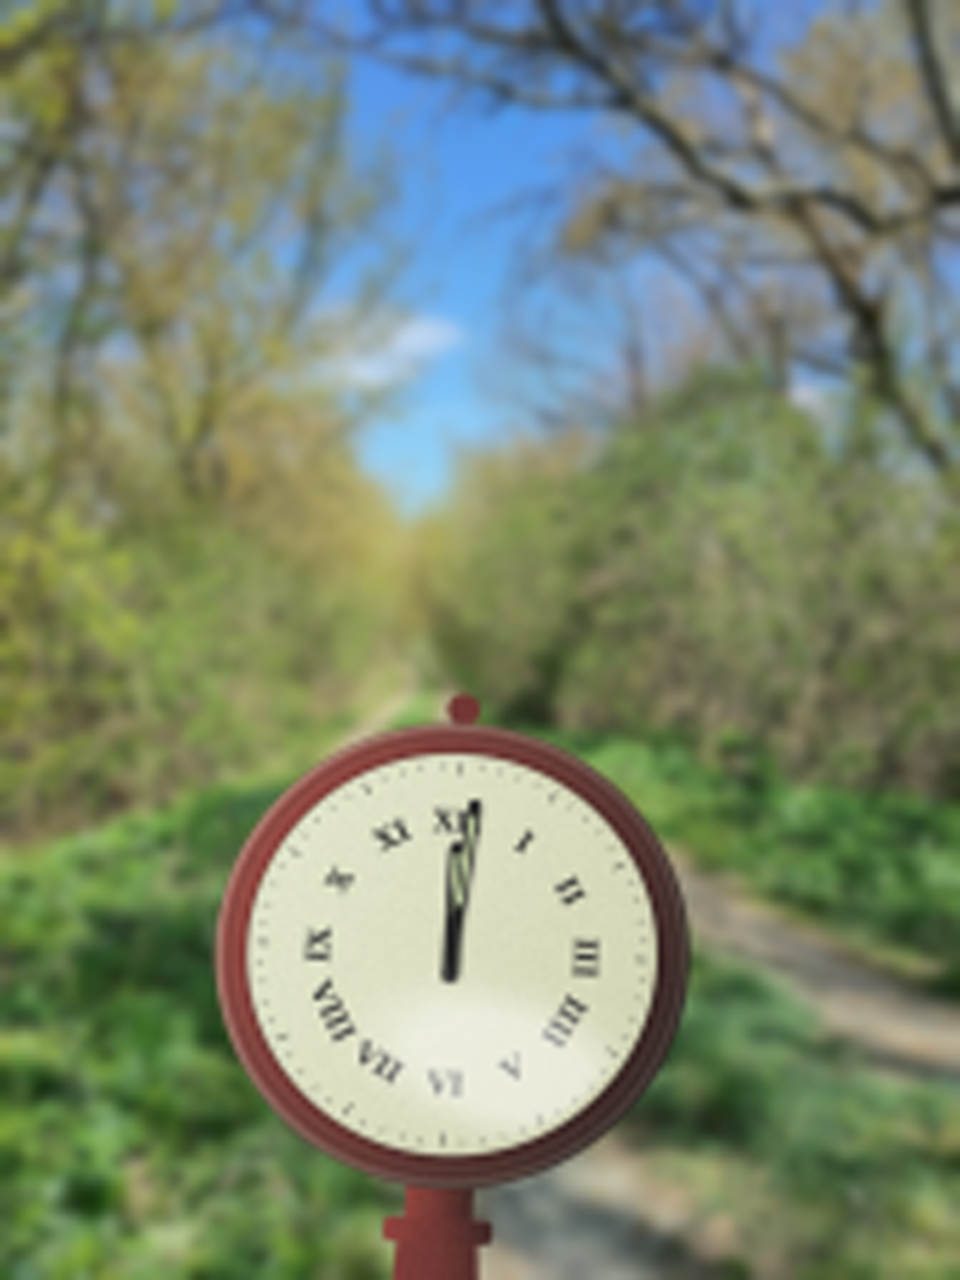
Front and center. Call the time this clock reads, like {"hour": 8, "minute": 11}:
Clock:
{"hour": 12, "minute": 1}
